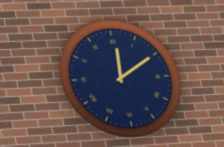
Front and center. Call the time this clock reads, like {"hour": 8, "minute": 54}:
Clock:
{"hour": 12, "minute": 10}
